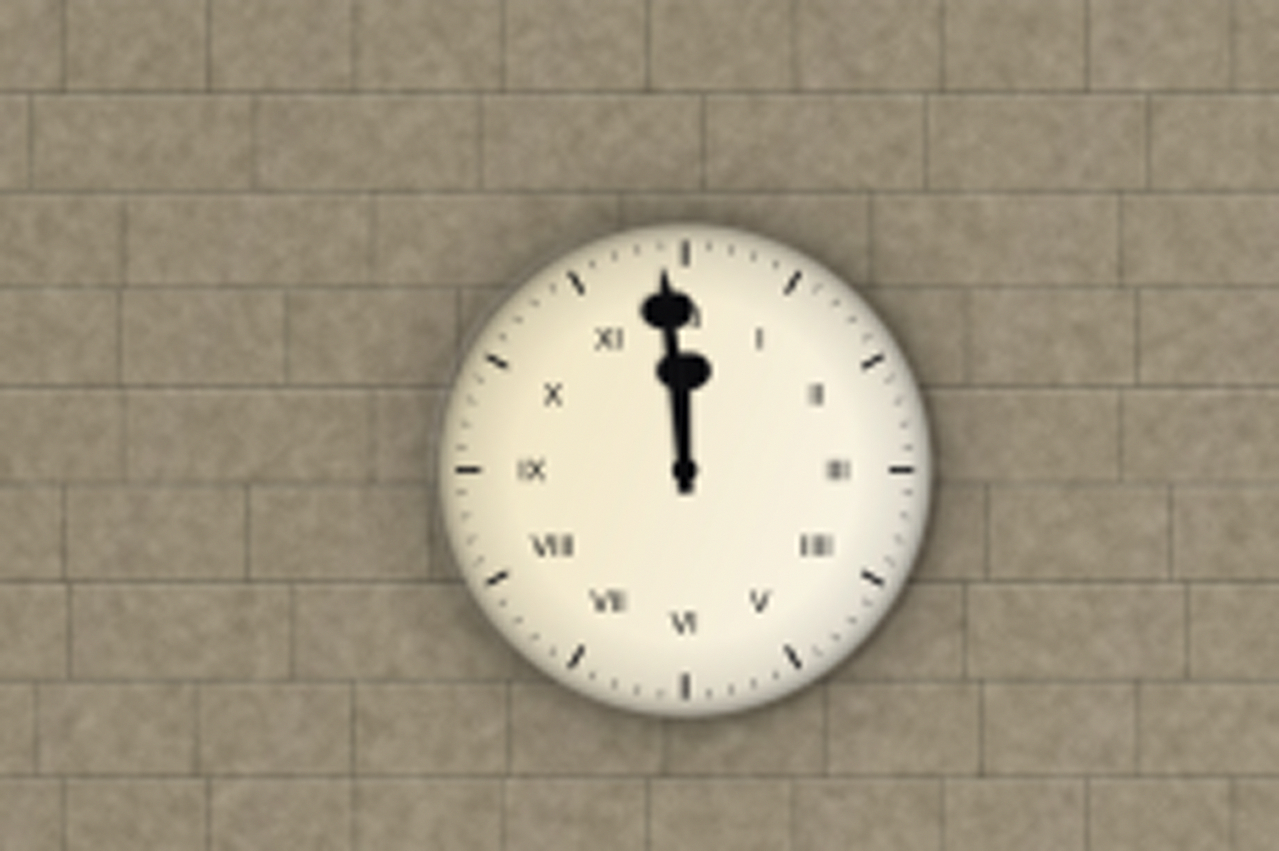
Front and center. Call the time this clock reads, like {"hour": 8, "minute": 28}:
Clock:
{"hour": 11, "minute": 59}
